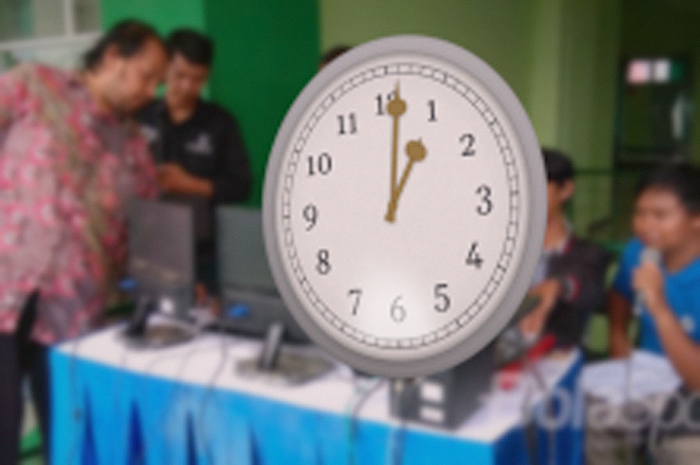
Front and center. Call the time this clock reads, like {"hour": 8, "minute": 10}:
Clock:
{"hour": 1, "minute": 1}
